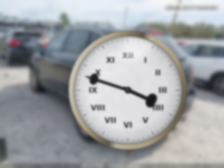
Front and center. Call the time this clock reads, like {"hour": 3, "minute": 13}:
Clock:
{"hour": 3, "minute": 48}
